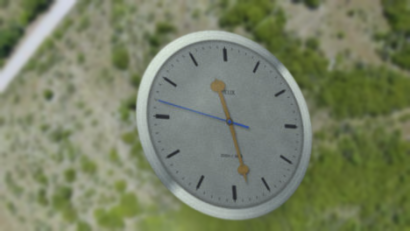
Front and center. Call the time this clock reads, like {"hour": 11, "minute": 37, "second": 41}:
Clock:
{"hour": 11, "minute": 27, "second": 47}
